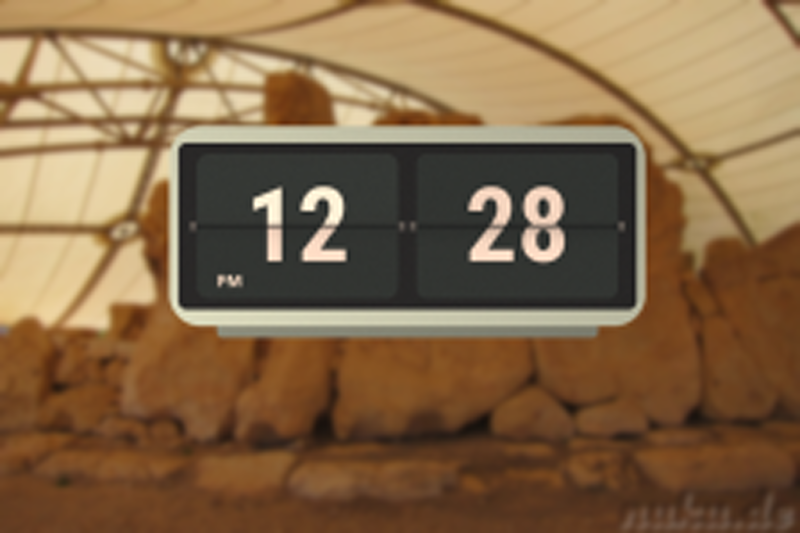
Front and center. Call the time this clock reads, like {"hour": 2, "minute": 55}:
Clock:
{"hour": 12, "minute": 28}
